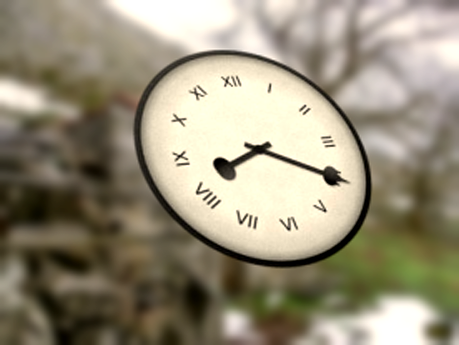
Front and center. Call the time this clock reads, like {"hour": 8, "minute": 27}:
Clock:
{"hour": 8, "minute": 20}
